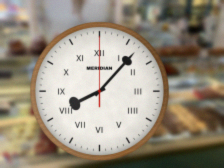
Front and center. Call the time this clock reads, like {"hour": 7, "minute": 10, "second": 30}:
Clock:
{"hour": 8, "minute": 7, "second": 0}
